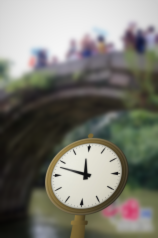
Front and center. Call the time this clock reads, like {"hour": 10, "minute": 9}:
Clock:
{"hour": 11, "minute": 48}
